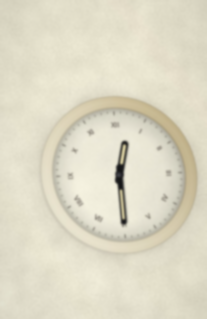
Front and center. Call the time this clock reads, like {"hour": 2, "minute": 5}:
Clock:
{"hour": 12, "minute": 30}
